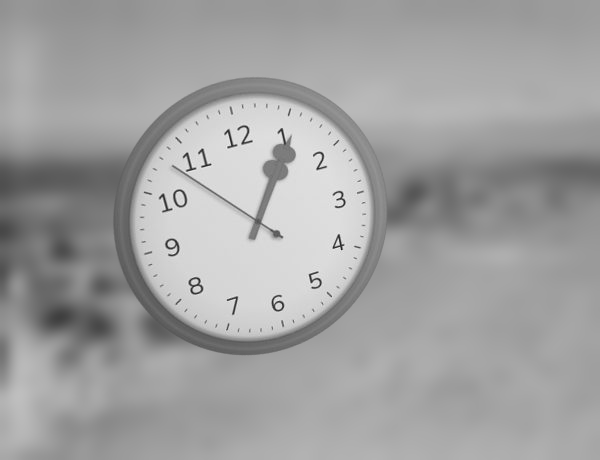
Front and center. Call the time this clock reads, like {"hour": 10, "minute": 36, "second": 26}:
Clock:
{"hour": 1, "minute": 5, "second": 53}
